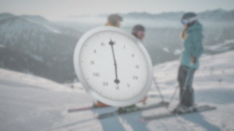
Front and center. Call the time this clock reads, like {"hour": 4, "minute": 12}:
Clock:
{"hour": 5, "minute": 59}
